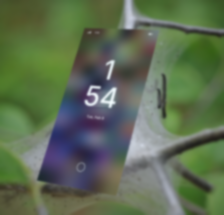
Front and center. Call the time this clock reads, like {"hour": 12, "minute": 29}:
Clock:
{"hour": 1, "minute": 54}
